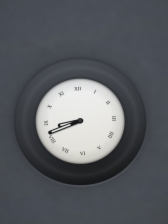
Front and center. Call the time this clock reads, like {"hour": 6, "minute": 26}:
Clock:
{"hour": 8, "minute": 42}
